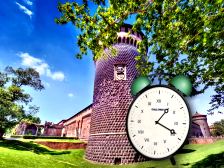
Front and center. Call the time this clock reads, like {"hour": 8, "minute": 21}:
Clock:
{"hour": 1, "minute": 19}
